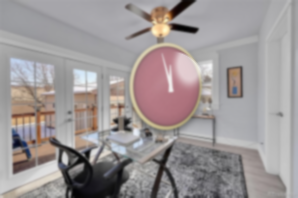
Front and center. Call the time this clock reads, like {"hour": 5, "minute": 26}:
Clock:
{"hour": 11, "minute": 57}
